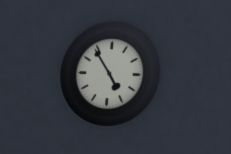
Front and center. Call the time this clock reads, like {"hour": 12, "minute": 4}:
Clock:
{"hour": 4, "minute": 54}
